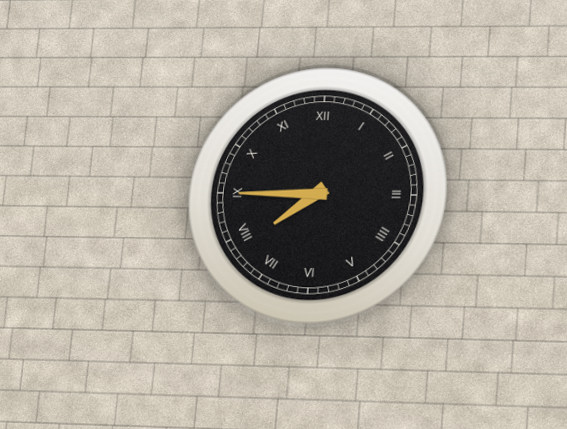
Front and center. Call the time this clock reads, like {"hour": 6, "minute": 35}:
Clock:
{"hour": 7, "minute": 45}
